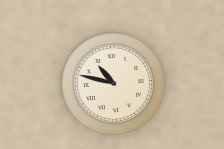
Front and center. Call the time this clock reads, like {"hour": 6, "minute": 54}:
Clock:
{"hour": 10, "minute": 48}
